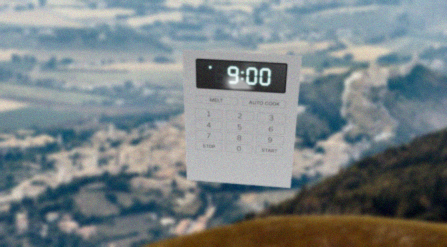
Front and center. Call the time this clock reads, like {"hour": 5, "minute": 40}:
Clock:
{"hour": 9, "minute": 0}
